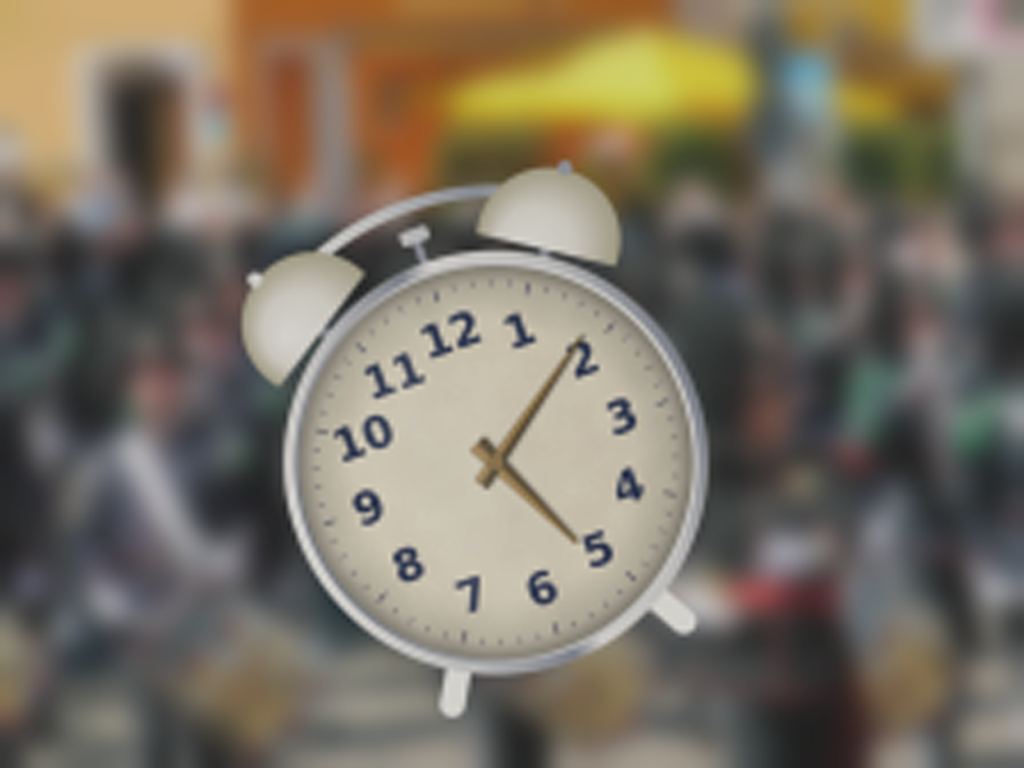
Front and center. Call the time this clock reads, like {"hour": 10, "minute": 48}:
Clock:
{"hour": 5, "minute": 9}
